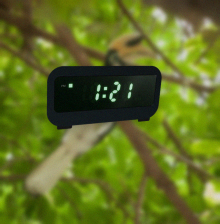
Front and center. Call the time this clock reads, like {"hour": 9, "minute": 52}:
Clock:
{"hour": 1, "minute": 21}
